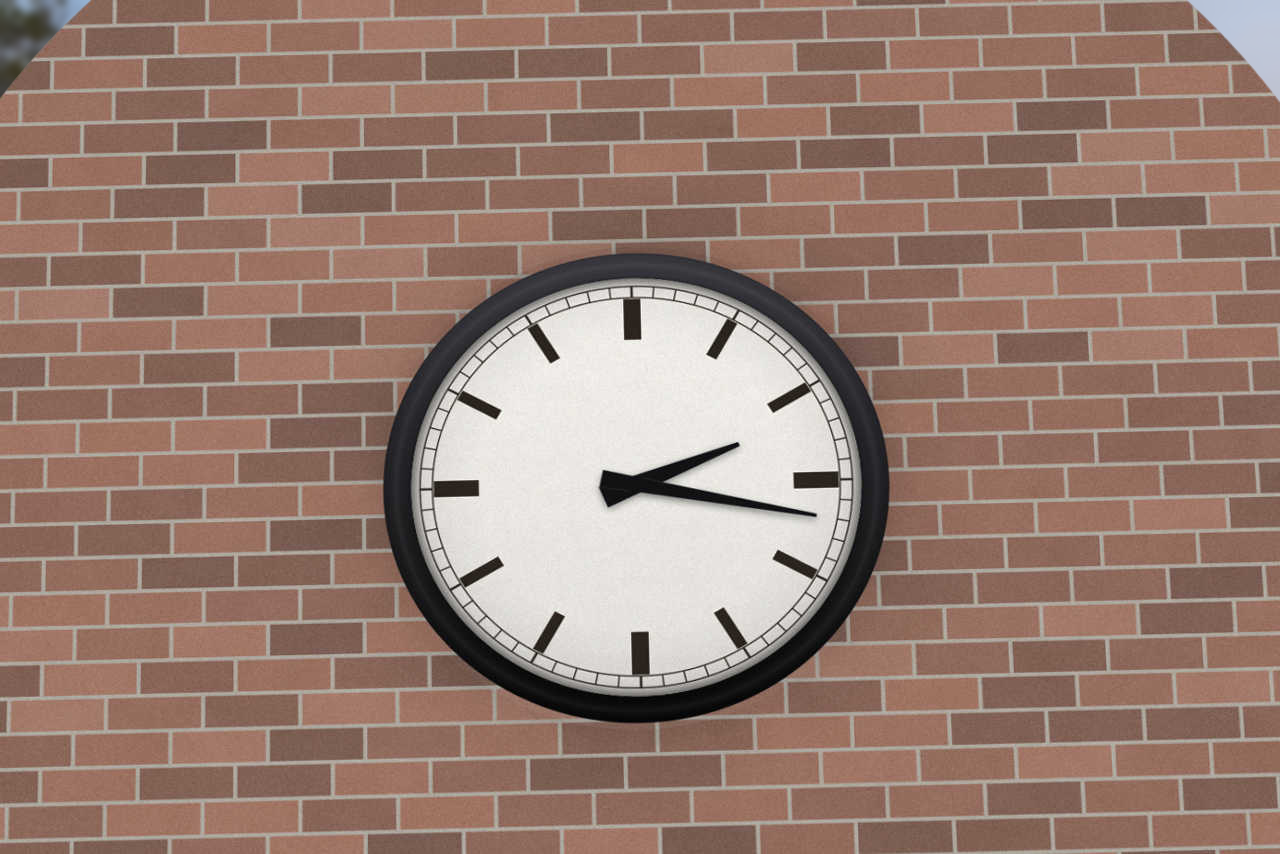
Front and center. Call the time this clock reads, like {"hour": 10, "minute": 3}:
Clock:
{"hour": 2, "minute": 17}
